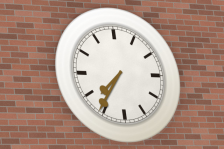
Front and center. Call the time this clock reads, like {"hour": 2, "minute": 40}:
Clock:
{"hour": 7, "minute": 36}
